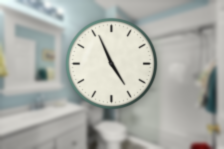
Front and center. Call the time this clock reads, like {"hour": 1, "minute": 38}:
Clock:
{"hour": 4, "minute": 56}
